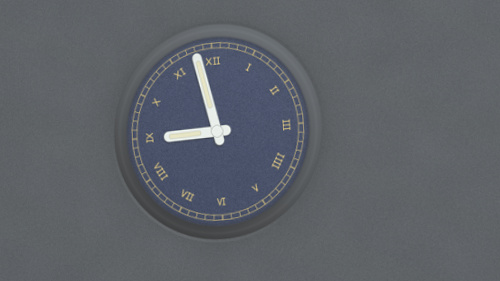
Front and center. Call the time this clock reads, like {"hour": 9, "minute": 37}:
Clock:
{"hour": 8, "minute": 58}
